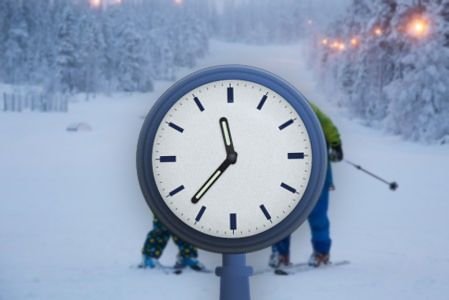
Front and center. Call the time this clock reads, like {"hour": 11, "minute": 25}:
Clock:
{"hour": 11, "minute": 37}
